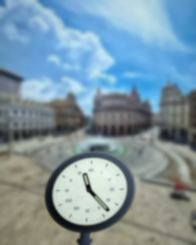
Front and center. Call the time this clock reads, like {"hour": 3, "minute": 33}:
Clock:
{"hour": 11, "minute": 23}
